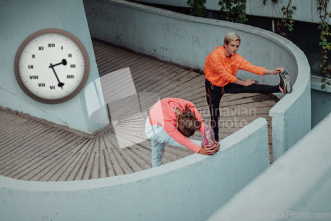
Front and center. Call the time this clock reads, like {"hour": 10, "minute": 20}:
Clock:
{"hour": 2, "minute": 26}
